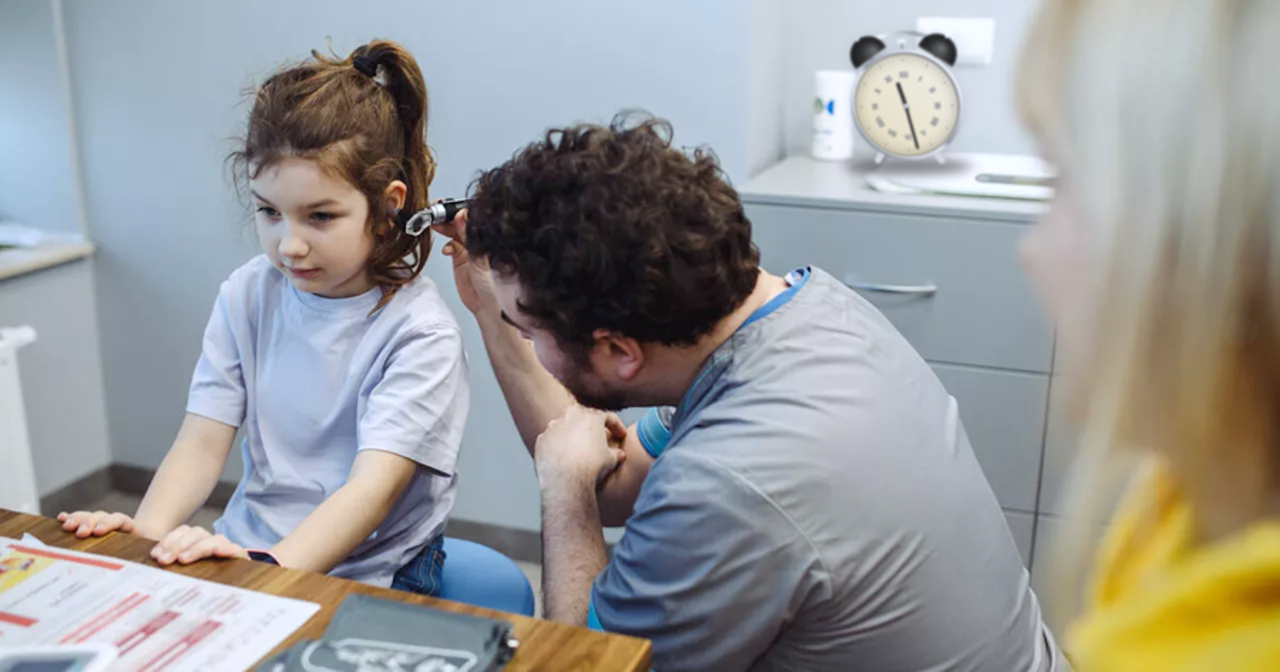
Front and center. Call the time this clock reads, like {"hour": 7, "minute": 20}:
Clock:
{"hour": 11, "minute": 28}
